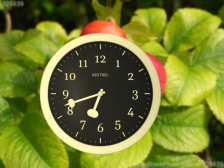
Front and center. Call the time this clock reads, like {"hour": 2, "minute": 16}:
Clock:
{"hour": 6, "minute": 42}
